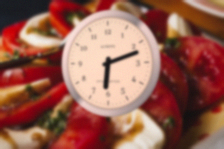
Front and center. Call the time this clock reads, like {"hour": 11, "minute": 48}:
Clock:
{"hour": 6, "minute": 12}
